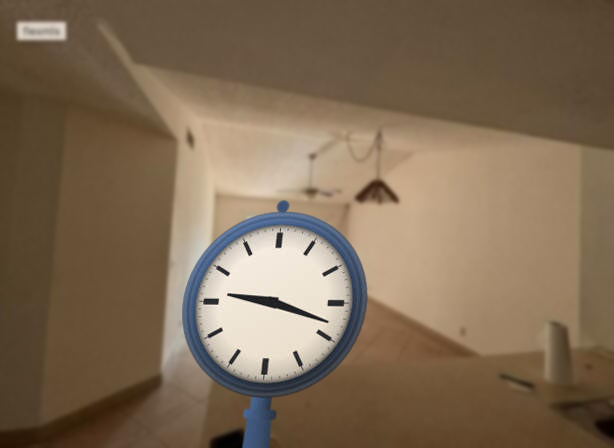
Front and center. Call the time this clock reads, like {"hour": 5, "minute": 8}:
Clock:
{"hour": 9, "minute": 18}
